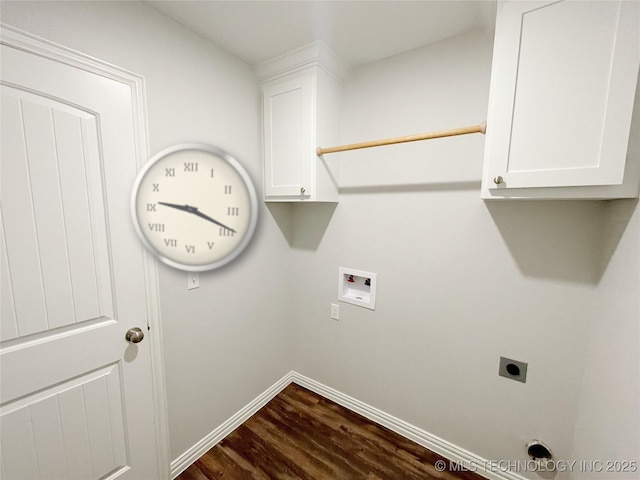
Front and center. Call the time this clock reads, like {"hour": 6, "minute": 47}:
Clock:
{"hour": 9, "minute": 19}
